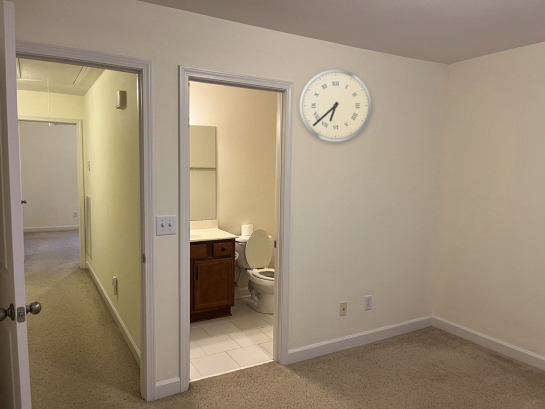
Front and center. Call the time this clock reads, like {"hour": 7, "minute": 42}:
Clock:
{"hour": 6, "minute": 38}
